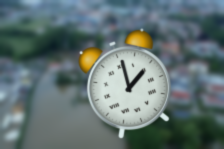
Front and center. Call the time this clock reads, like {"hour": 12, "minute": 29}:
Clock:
{"hour": 2, "minute": 1}
